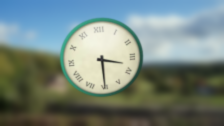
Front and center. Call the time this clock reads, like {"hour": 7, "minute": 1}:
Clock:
{"hour": 3, "minute": 30}
